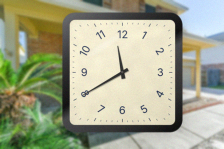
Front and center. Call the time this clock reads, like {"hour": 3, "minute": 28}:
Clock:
{"hour": 11, "minute": 40}
